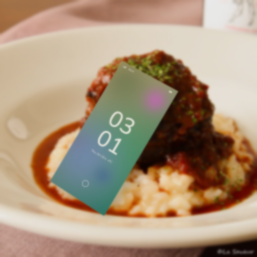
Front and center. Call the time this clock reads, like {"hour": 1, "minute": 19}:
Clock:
{"hour": 3, "minute": 1}
